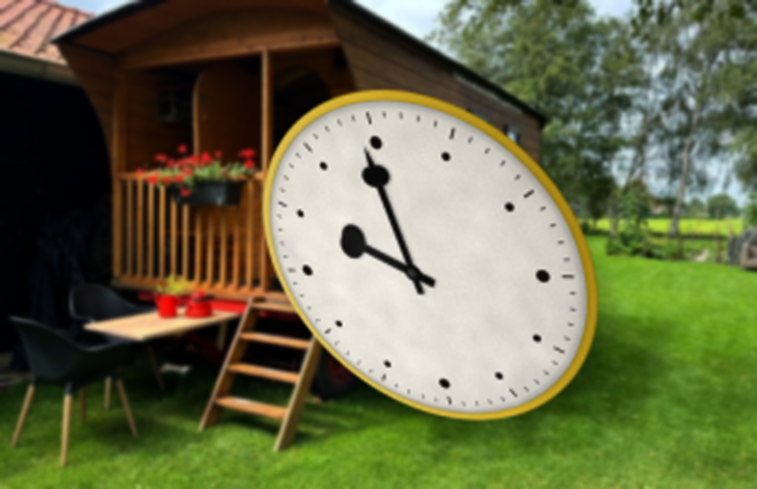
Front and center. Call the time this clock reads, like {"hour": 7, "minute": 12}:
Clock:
{"hour": 9, "minute": 59}
